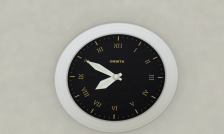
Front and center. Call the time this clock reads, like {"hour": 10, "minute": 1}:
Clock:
{"hour": 7, "minute": 50}
